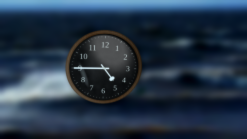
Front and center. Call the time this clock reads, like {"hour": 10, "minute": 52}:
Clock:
{"hour": 4, "minute": 45}
